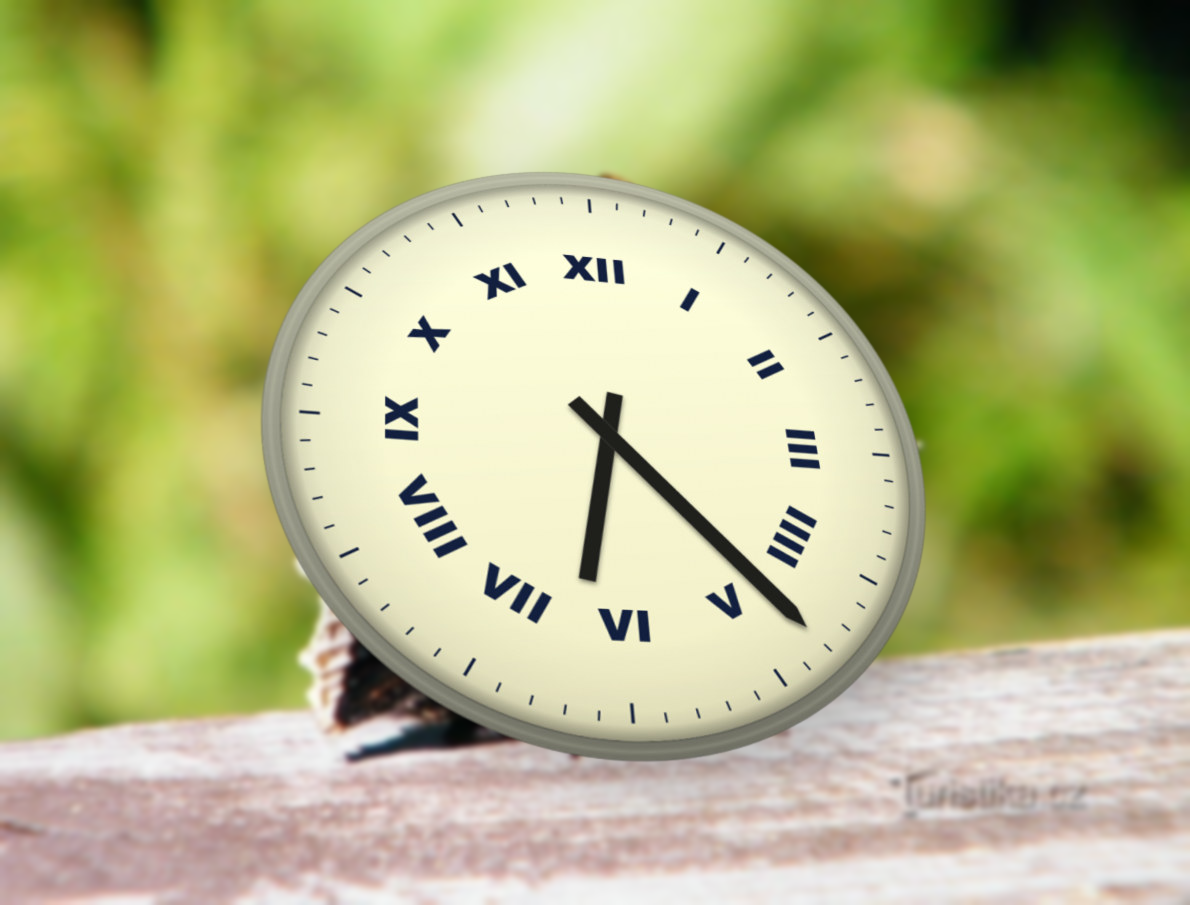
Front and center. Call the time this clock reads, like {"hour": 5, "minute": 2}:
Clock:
{"hour": 6, "minute": 23}
